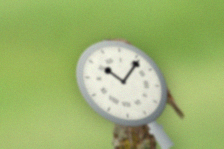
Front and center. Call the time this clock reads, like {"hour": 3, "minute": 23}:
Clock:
{"hour": 11, "minute": 11}
